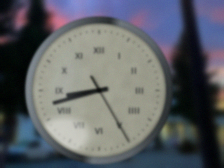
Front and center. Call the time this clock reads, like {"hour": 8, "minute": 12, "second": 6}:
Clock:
{"hour": 8, "minute": 42, "second": 25}
